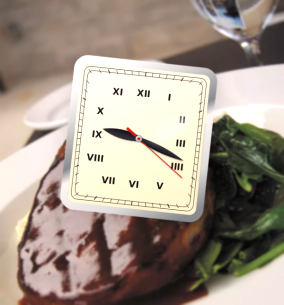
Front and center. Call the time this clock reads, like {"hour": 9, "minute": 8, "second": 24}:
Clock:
{"hour": 9, "minute": 18, "second": 21}
